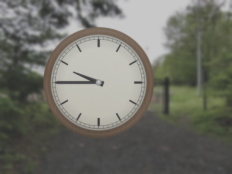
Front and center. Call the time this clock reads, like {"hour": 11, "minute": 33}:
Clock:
{"hour": 9, "minute": 45}
